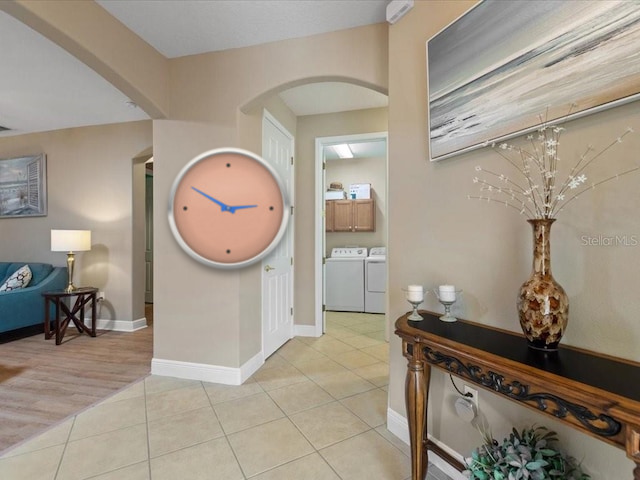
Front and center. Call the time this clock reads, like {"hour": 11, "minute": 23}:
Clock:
{"hour": 2, "minute": 50}
